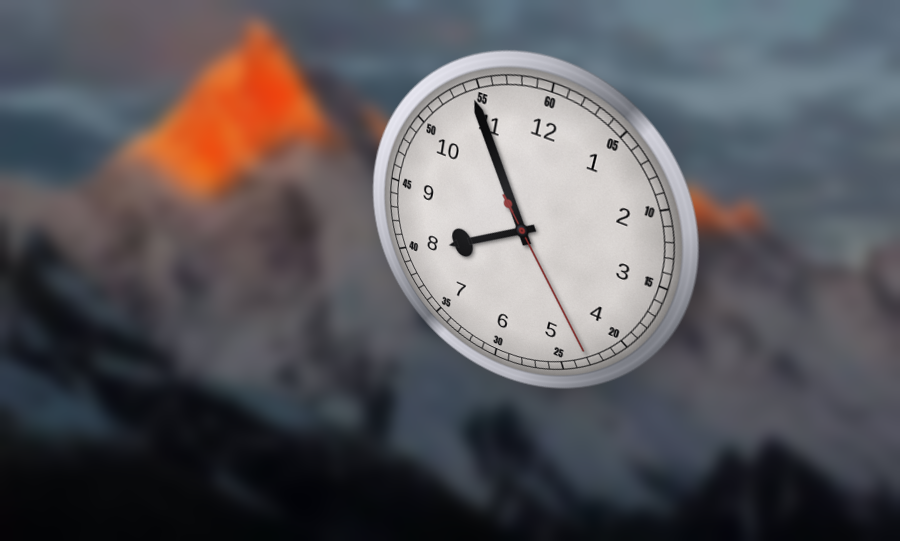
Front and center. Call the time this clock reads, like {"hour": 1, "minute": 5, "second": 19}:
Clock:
{"hour": 7, "minute": 54, "second": 23}
